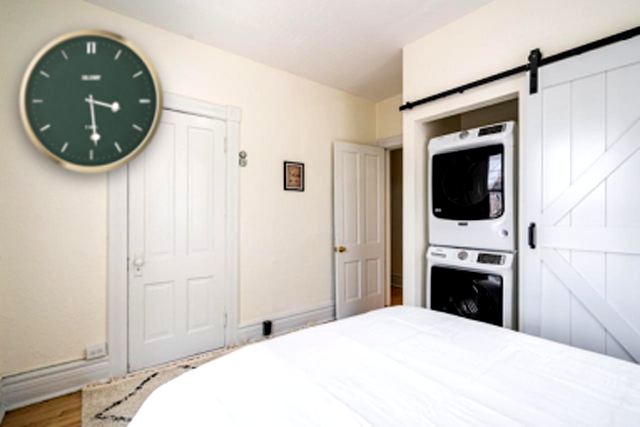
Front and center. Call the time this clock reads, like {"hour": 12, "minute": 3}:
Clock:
{"hour": 3, "minute": 29}
